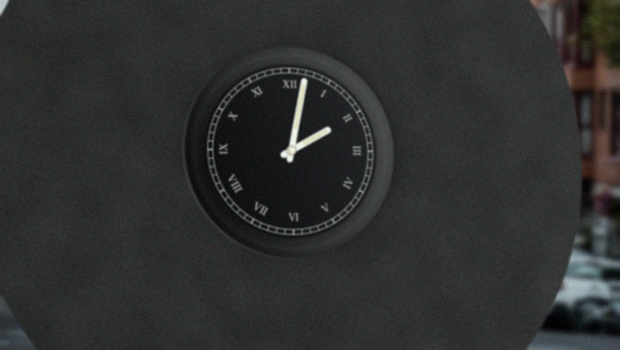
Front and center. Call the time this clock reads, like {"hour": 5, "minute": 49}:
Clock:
{"hour": 2, "minute": 2}
